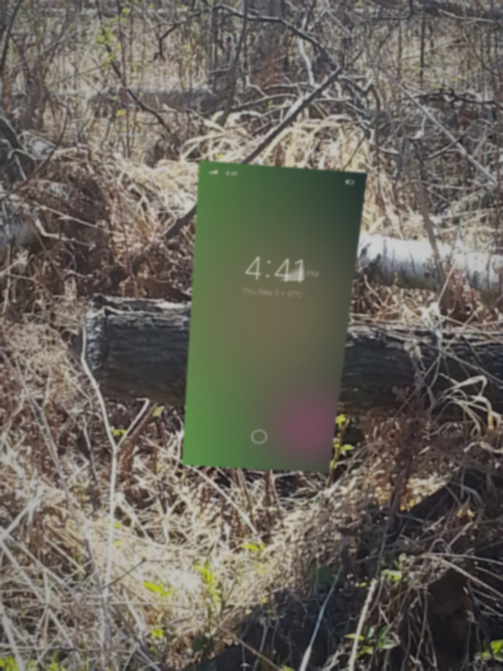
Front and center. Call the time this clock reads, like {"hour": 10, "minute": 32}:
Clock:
{"hour": 4, "minute": 41}
